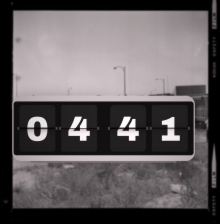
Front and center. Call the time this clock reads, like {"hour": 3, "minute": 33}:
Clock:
{"hour": 4, "minute": 41}
